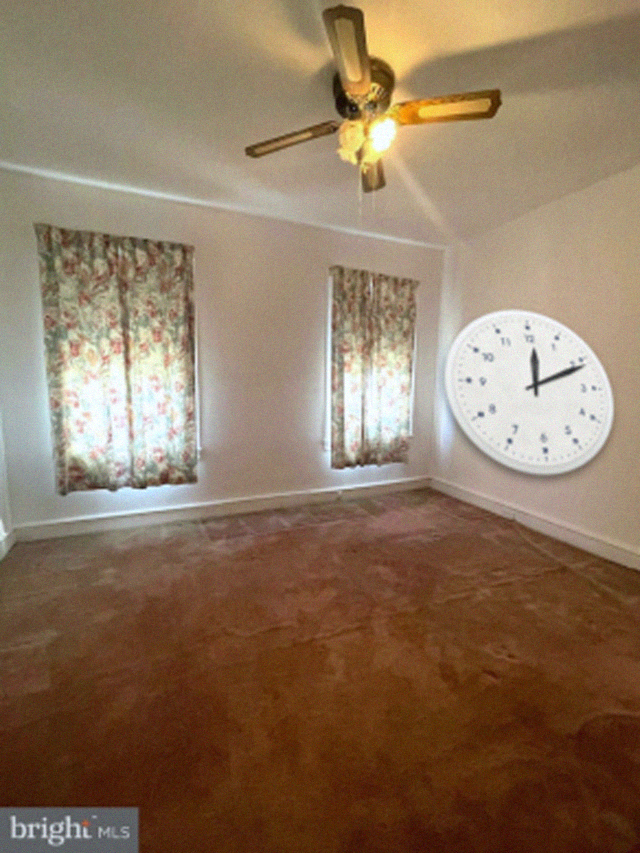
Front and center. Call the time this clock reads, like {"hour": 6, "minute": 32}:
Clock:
{"hour": 12, "minute": 11}
